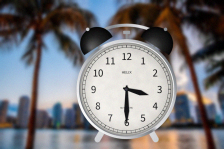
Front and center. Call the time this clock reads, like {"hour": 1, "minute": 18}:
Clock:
{"hour": 3, "minute": 30}
